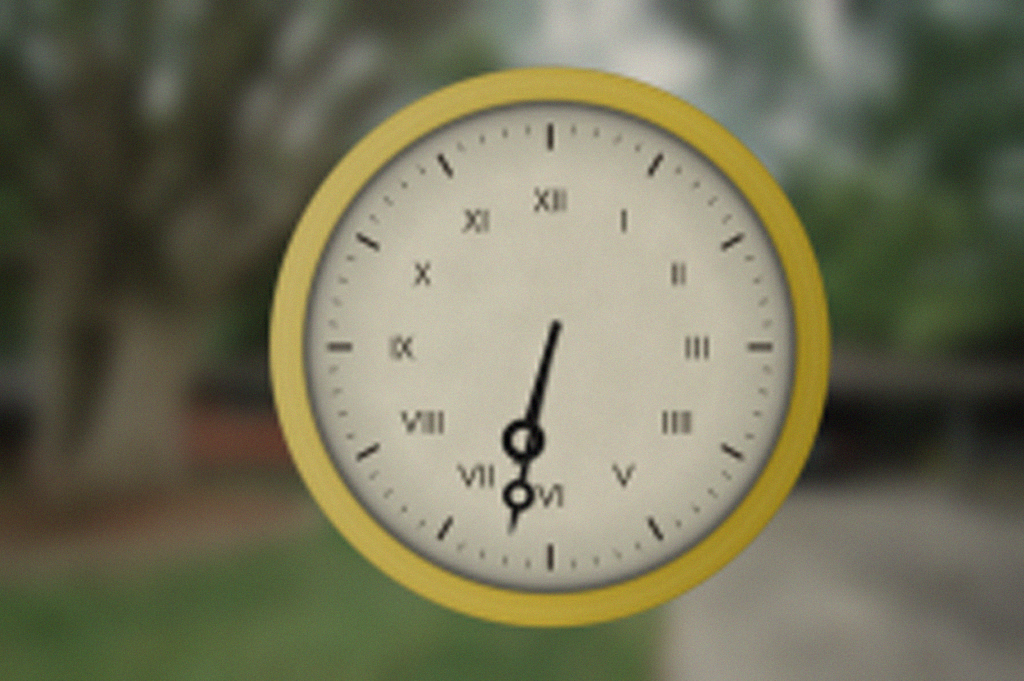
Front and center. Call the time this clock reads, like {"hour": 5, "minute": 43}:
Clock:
{"hour": 6, "minute": 32}
